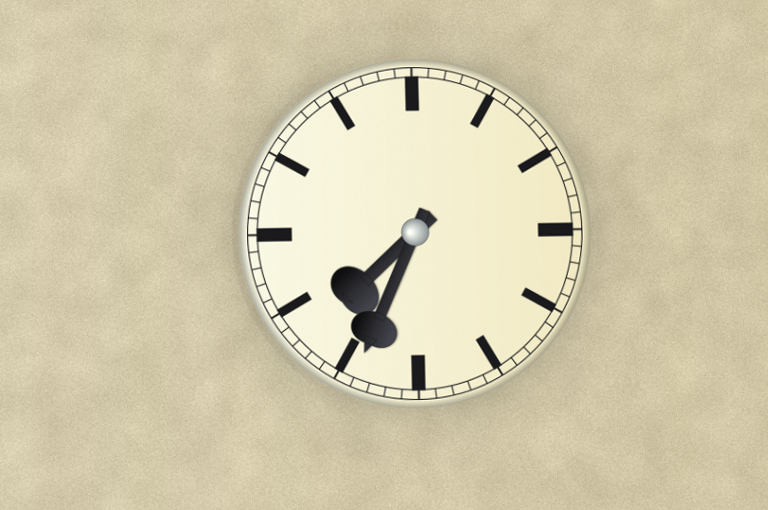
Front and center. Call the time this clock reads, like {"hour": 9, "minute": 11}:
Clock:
{"hour": 7, "minute": 34}
